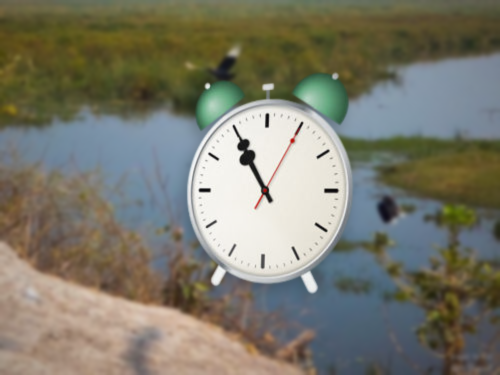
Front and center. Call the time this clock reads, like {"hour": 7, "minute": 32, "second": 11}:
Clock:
{"hour": 10, "minute": 55, "second": 5}
